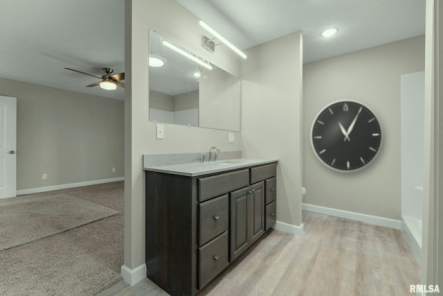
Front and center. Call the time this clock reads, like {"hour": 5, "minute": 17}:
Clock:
{"hour": 11, "minute": 5}
